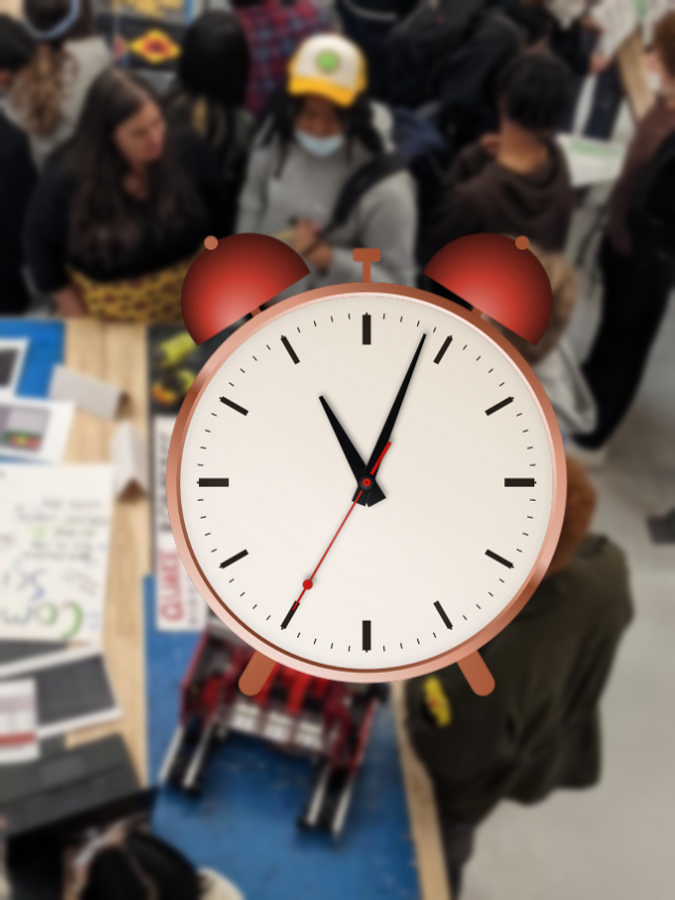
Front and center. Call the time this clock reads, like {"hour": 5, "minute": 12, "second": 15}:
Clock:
{"hour": 11, "minute": 3, "second": 35}
